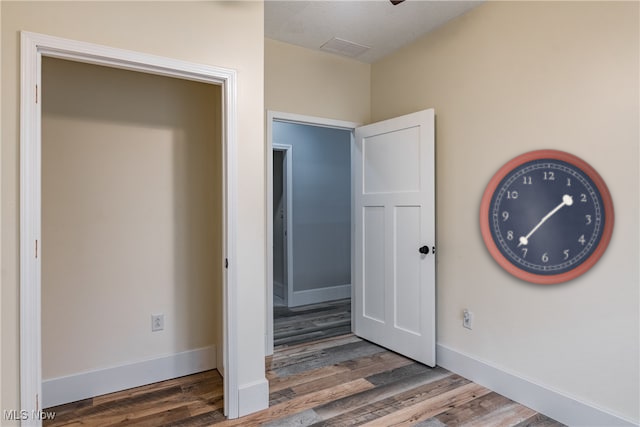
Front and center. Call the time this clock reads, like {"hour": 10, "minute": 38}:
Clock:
{"hour": 1, "minute": 37}
